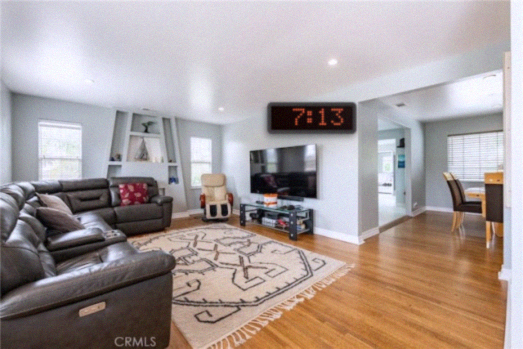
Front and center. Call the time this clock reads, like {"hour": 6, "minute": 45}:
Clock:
{"hour": 7, "minute": 13}
